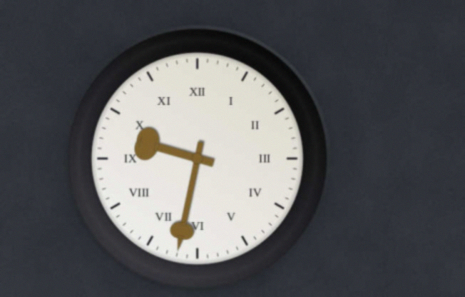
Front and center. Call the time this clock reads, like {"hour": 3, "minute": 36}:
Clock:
{"hour": 9, "minute": 32}
